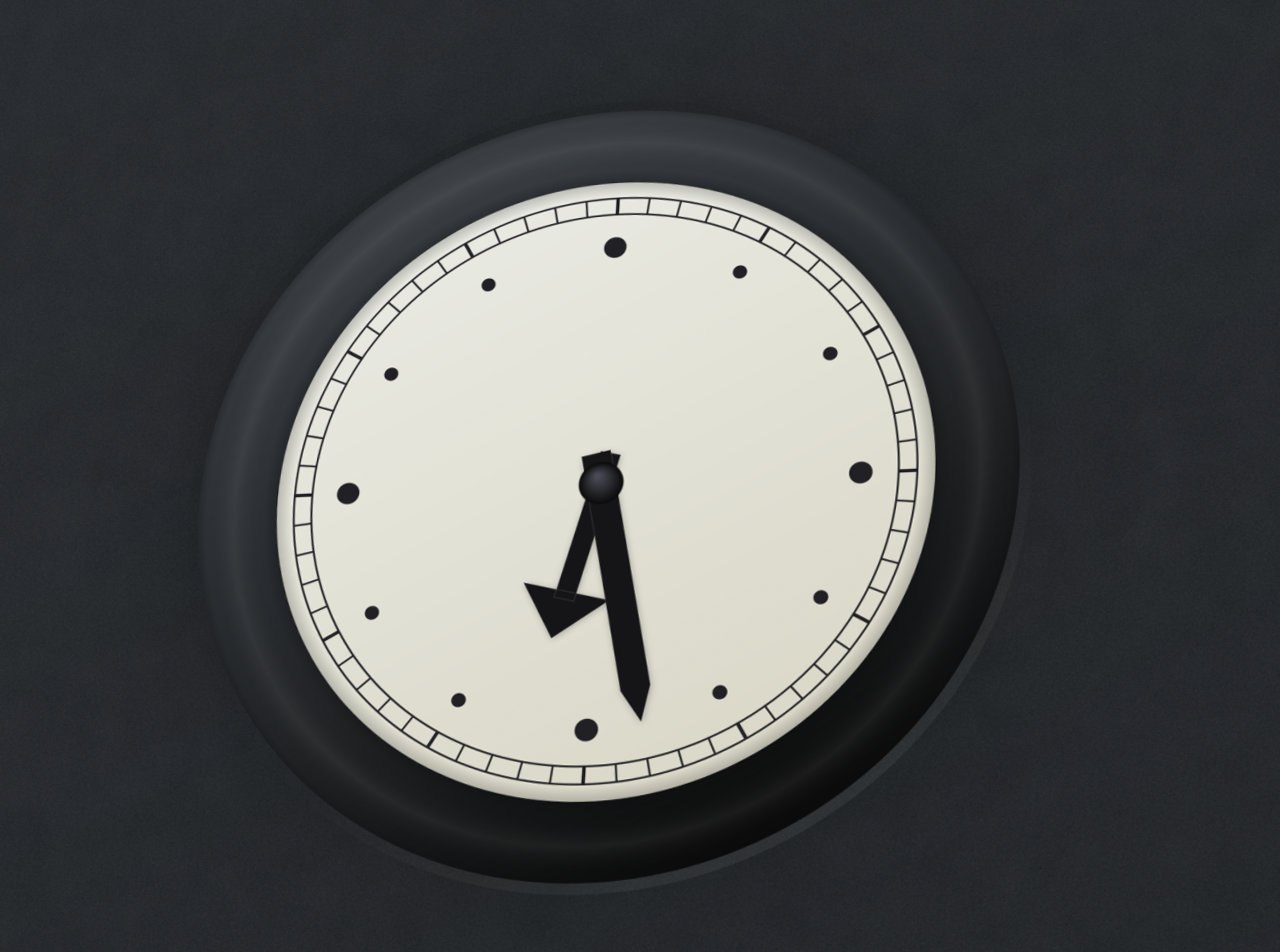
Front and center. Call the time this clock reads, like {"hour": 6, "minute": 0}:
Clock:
{"hour": 6, "minute": 28}
